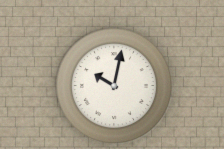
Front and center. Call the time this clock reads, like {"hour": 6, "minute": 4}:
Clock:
{"hour": 10, "minute": 2}
